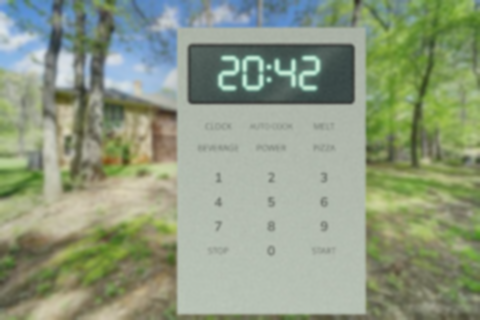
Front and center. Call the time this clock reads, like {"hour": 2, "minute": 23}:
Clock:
{"hour": 20, "minute": 42}
